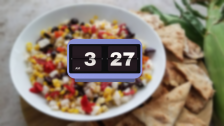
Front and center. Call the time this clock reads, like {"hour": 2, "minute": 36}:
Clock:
{"hour": 3, "minute": 27}
